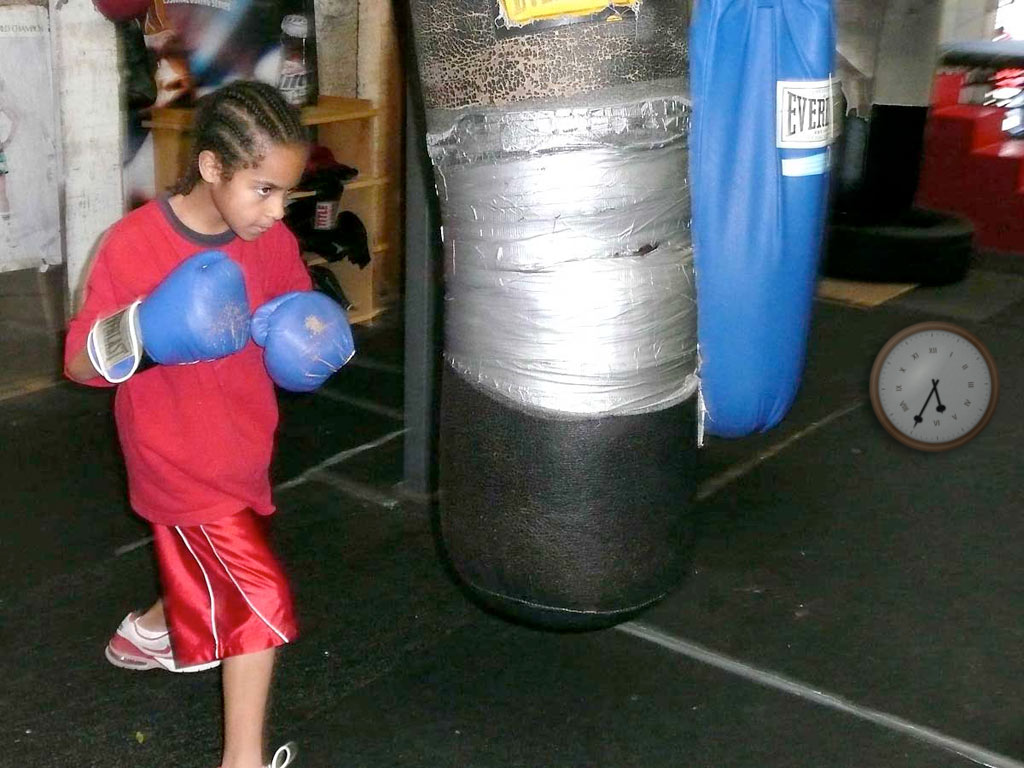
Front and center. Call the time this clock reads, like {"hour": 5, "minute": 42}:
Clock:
{"hour": 5, "minute": 35}
